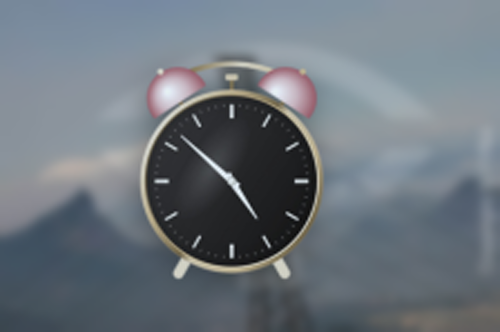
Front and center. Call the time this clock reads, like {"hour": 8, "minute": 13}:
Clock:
{"hour": 4, "minute": 52}
